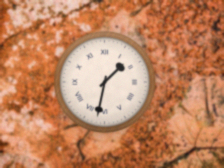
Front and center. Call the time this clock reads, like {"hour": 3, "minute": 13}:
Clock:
{"hour": 1, "minute": 32}
